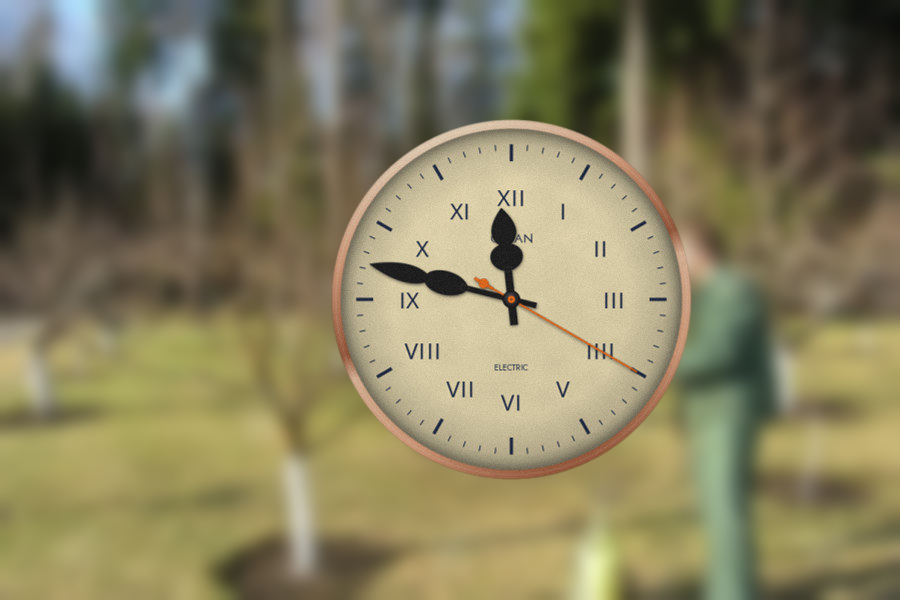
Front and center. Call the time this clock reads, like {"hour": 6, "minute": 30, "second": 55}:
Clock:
{"hour": 11, "minute": 47, "second": 20}
